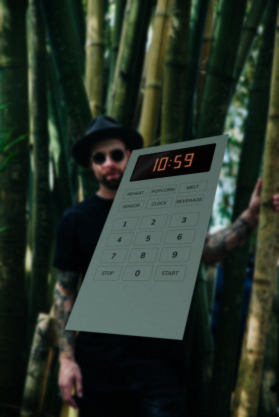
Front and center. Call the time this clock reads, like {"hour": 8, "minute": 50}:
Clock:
{"hour": 10, "minute": 59}
